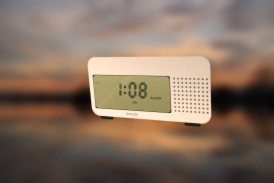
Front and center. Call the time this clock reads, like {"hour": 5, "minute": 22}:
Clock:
{"hour": 1, "minute": 8}
